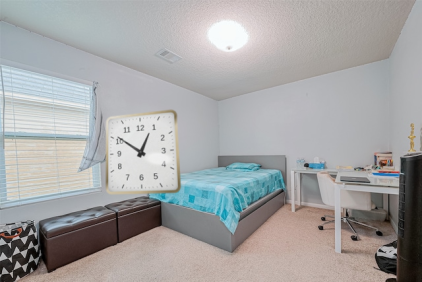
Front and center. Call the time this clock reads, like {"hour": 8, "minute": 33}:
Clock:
{"hour": 12, "minute": 51}
